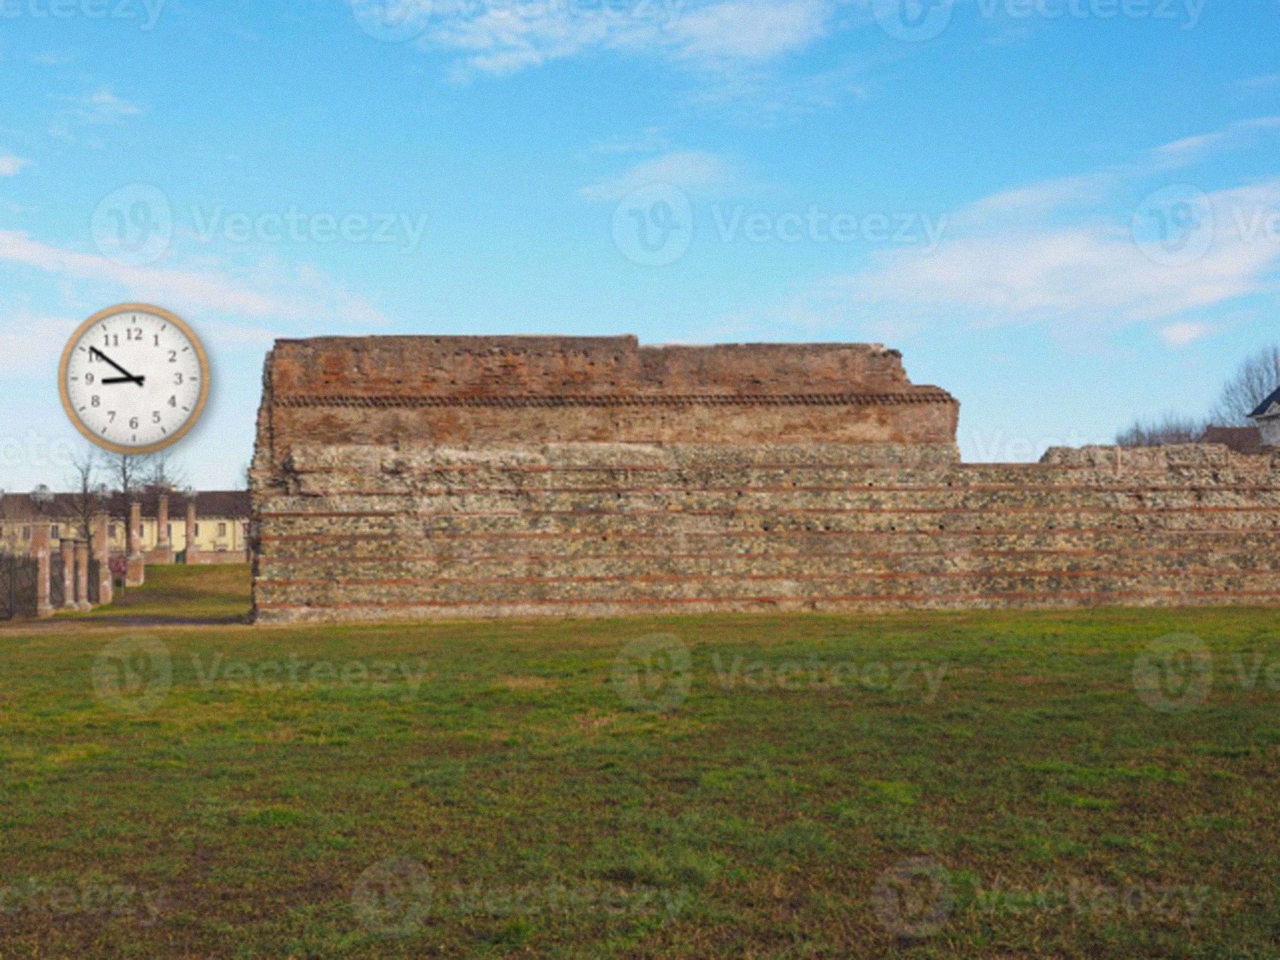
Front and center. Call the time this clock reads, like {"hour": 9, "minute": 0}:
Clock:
{"hour": 8, "minute": 51}
